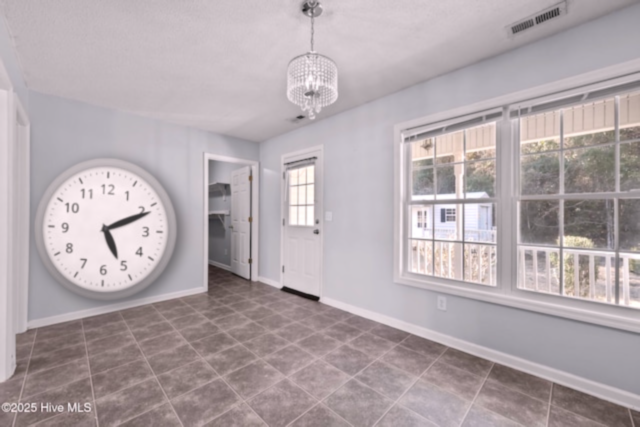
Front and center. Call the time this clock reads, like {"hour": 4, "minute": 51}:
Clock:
{"hour": 5, "minute": 11}
